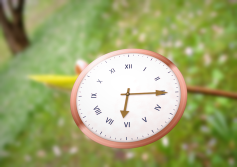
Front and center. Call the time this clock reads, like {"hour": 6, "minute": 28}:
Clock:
{"hour": 6, "minute": 15}
